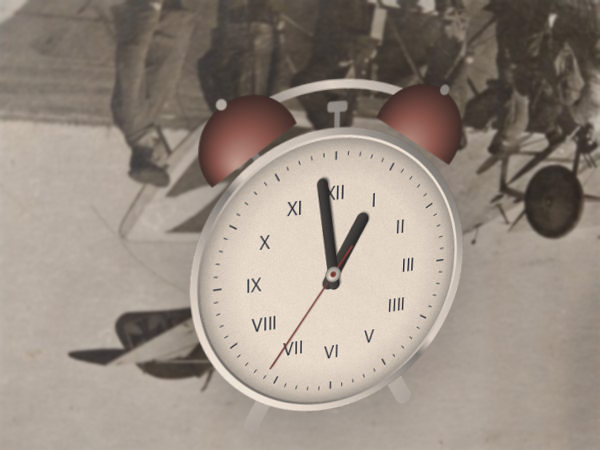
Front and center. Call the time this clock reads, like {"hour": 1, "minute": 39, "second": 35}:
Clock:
{"hour": 12, "minute": 58, "second": 36}
